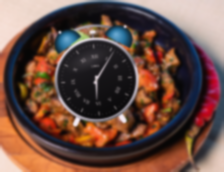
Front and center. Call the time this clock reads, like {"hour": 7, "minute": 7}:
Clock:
{"hour": 6, "minute": 6}
